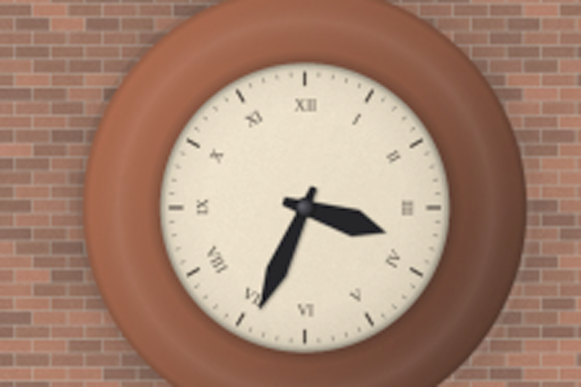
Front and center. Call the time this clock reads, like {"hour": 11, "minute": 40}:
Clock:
{"hour": 3, "minute": 34}
